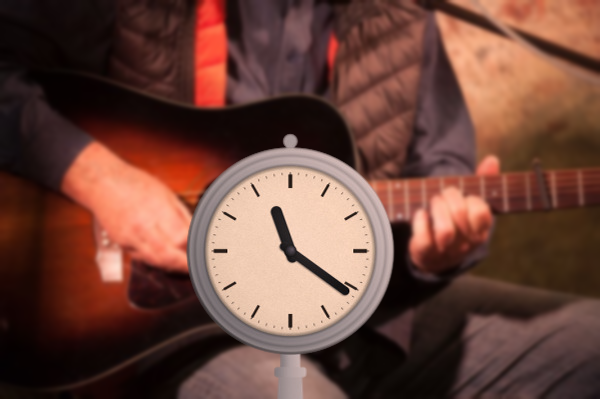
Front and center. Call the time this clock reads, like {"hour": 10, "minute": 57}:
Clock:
{"hour": 11, "minute": 21}
